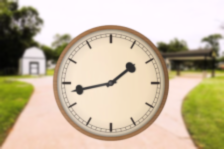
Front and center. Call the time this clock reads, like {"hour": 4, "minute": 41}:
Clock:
{"hour": 1, "minute": 43}
